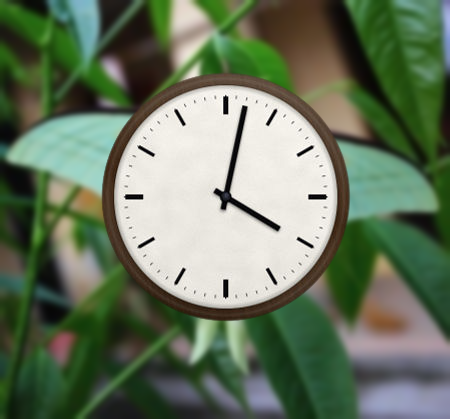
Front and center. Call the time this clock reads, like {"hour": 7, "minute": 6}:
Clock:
{"hour": 4, "minute": 2}
